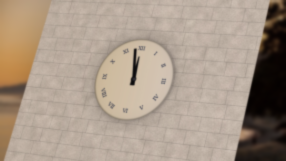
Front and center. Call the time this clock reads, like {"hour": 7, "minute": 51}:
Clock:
{"hour": 11, "minute": 58}
